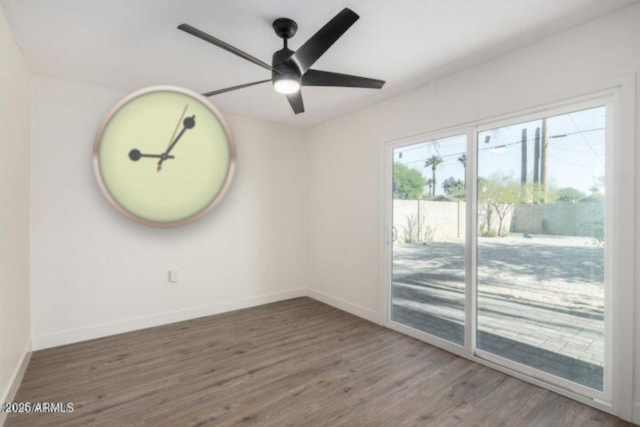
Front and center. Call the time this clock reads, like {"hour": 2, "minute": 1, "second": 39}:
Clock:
{"hour": 9, "minute": 6, "second": 4}
